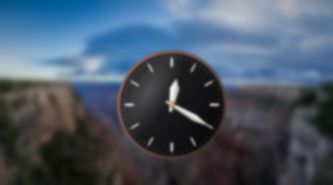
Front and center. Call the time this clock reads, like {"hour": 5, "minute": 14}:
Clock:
{"hour": 12, "minute": 20}
